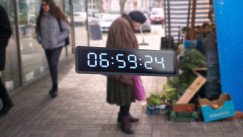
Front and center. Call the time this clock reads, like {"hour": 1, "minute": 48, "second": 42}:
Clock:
{"hour": 6, "minute": 59, "second": 24}
